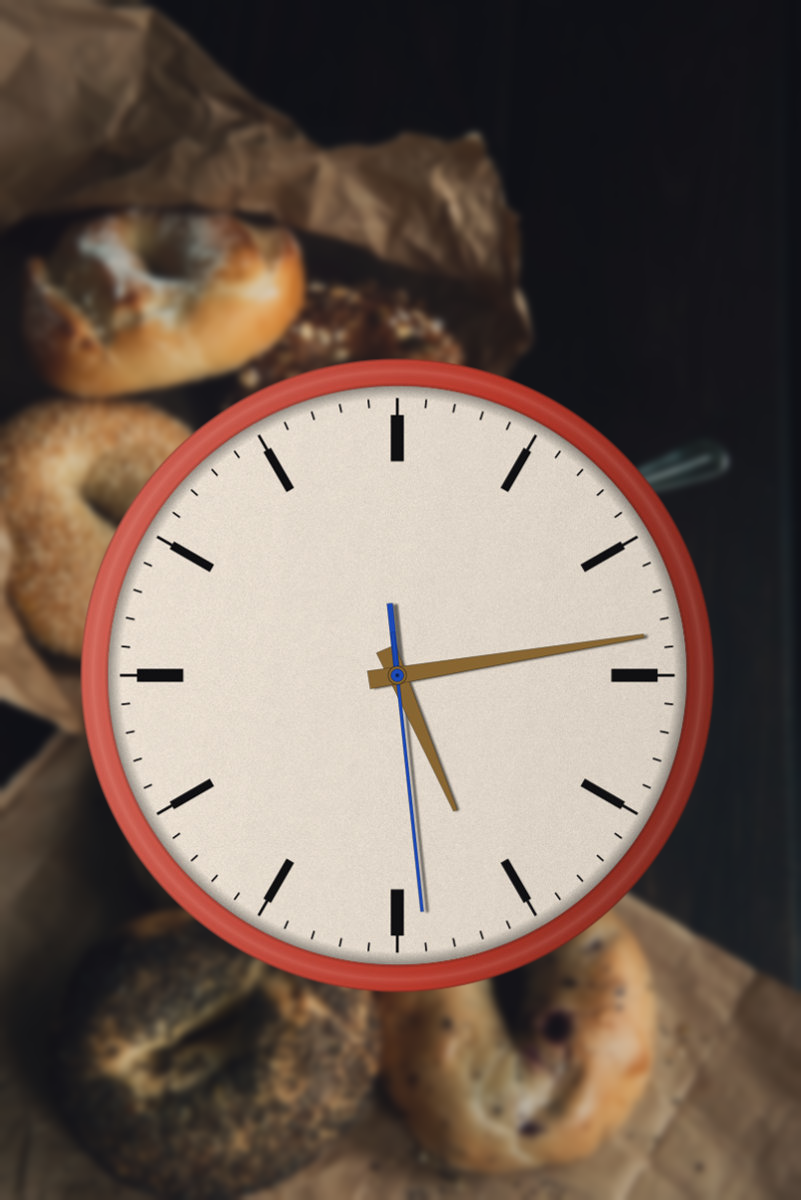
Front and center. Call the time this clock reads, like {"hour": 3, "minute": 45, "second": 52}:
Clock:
{"hour": 5, "minute": 13, "second": 29}
